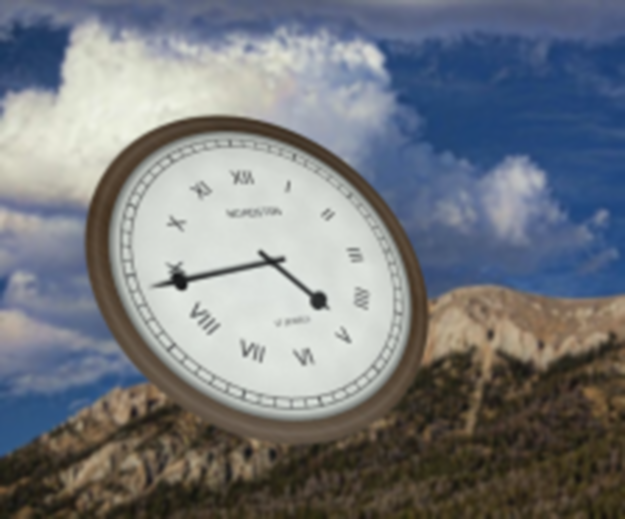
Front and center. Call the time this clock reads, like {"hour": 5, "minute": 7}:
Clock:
{"hour": 4, "minute": 44}
